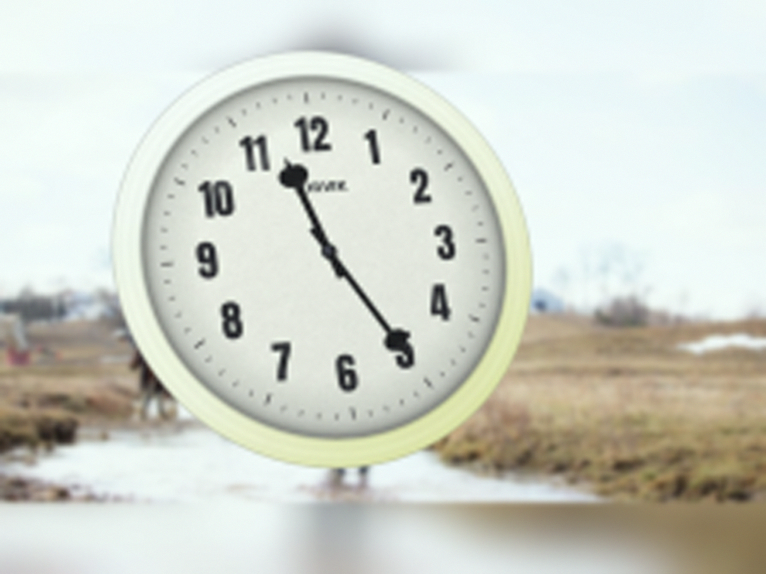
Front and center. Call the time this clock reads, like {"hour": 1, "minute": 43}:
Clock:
{"hour": 11, "minute": 25}
